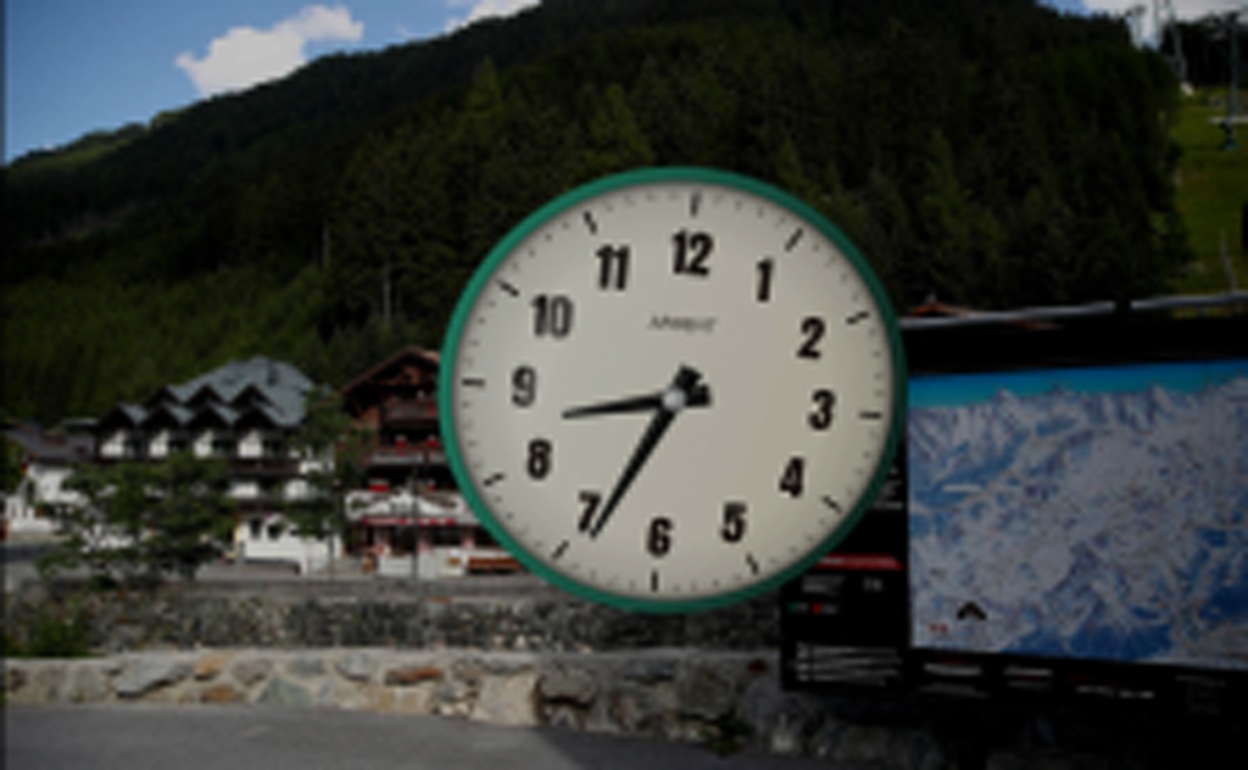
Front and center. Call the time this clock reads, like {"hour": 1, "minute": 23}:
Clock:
{"hour": 8, "minute": 34}
